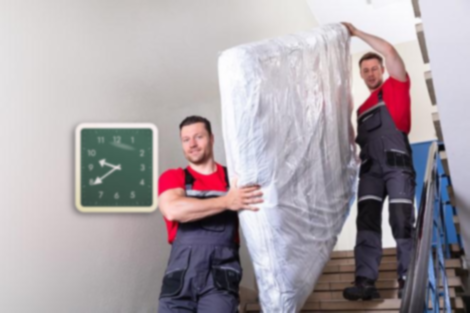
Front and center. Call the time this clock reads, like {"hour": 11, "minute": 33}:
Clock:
{"hour": 9, "minute": 39}
